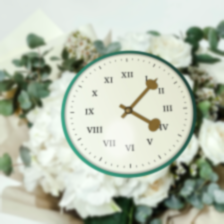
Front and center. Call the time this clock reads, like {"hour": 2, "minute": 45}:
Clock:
{"hour": 4, "minute": 7}
